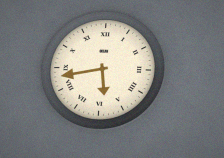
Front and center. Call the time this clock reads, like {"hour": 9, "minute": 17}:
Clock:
{"hour": 5, "minute": 43}
